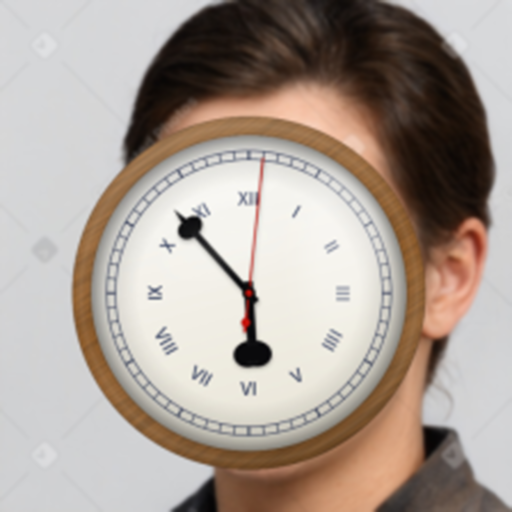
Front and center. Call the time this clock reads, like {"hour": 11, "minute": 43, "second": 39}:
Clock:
{"hour": 5, "minute": 53, "second": 1}
